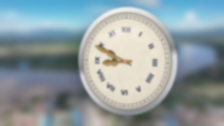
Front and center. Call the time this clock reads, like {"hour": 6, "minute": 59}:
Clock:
{"hour": 8, "minute": 49}
